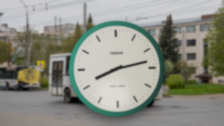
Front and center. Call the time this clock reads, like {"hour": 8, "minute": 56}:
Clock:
{"hour": 8, "minute": 13}
